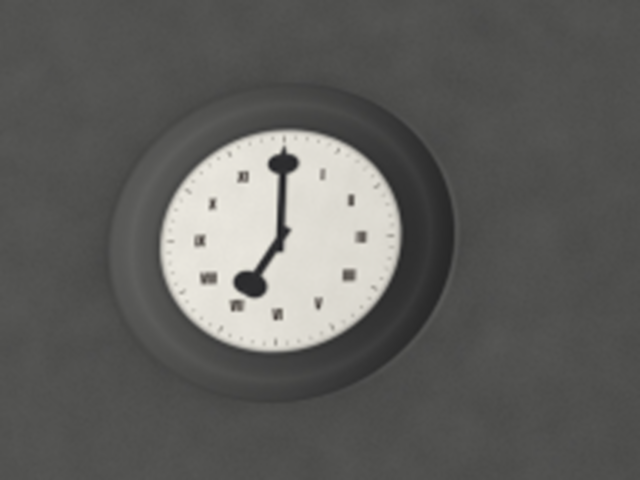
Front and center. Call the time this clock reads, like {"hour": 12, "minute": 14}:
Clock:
{"hour": 7, "minute": 0}
